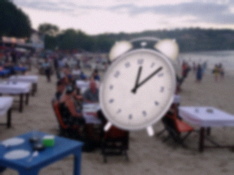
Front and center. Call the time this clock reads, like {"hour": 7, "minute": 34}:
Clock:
{"hour": 12, "minute": 8}
